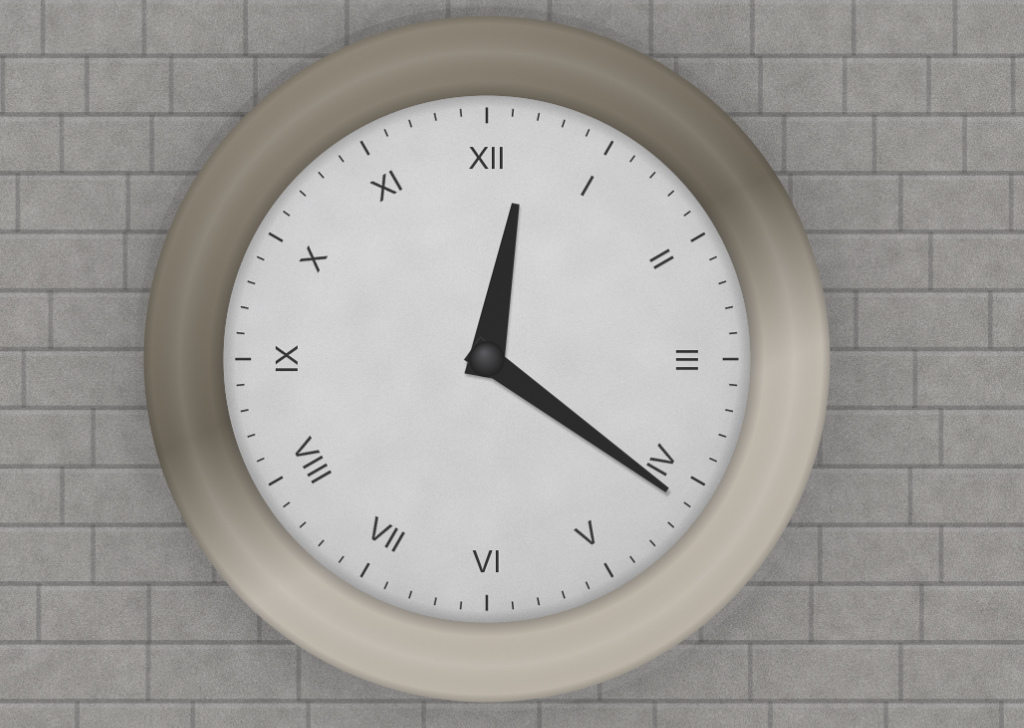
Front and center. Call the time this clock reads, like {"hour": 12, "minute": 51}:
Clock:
{"hour": 12, "minute": 21}
